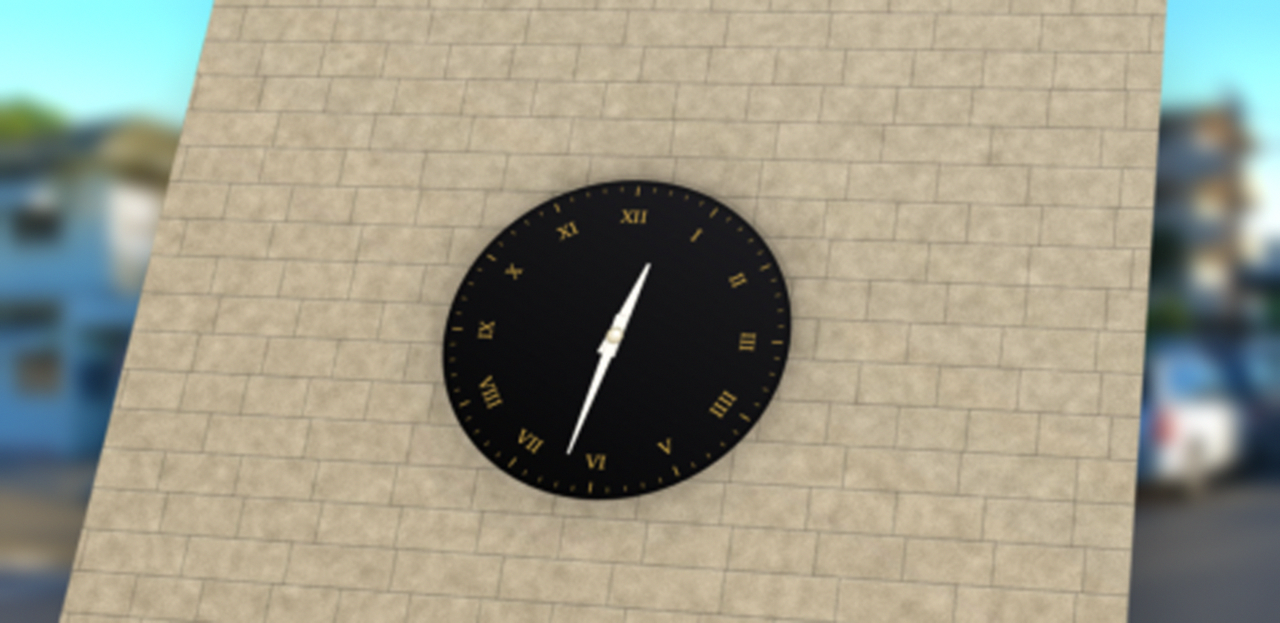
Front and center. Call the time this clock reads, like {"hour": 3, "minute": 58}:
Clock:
{"hour": 12, "minute": 32}
